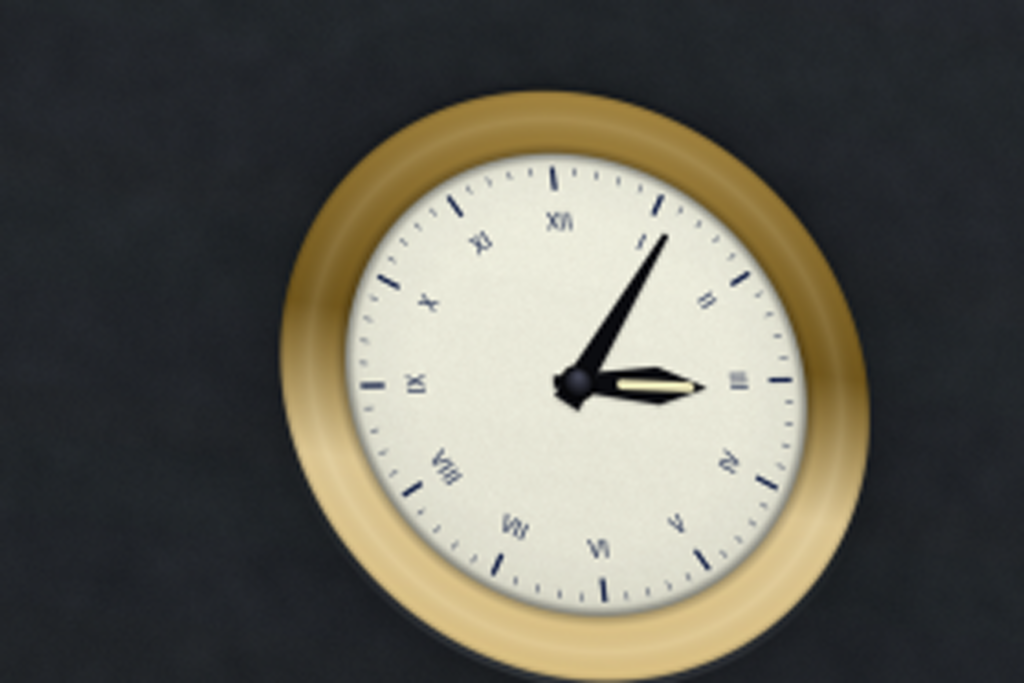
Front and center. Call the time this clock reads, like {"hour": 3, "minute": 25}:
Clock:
{"hour": 3, "minute": 6}
